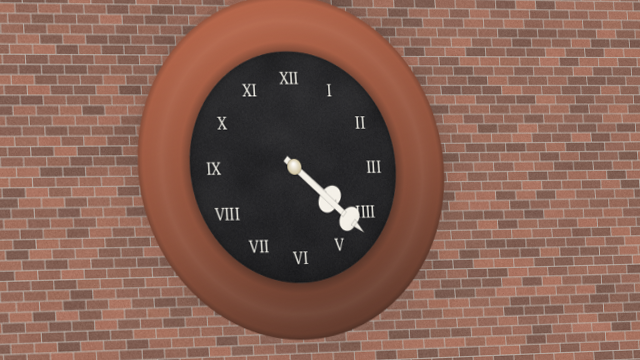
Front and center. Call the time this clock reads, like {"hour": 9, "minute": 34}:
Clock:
{"hour": 4, "minute": 22}
